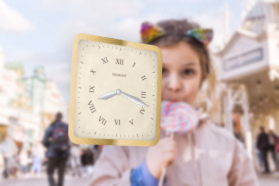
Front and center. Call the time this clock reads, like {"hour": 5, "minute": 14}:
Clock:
{"hour": 8, "minute": 18}
